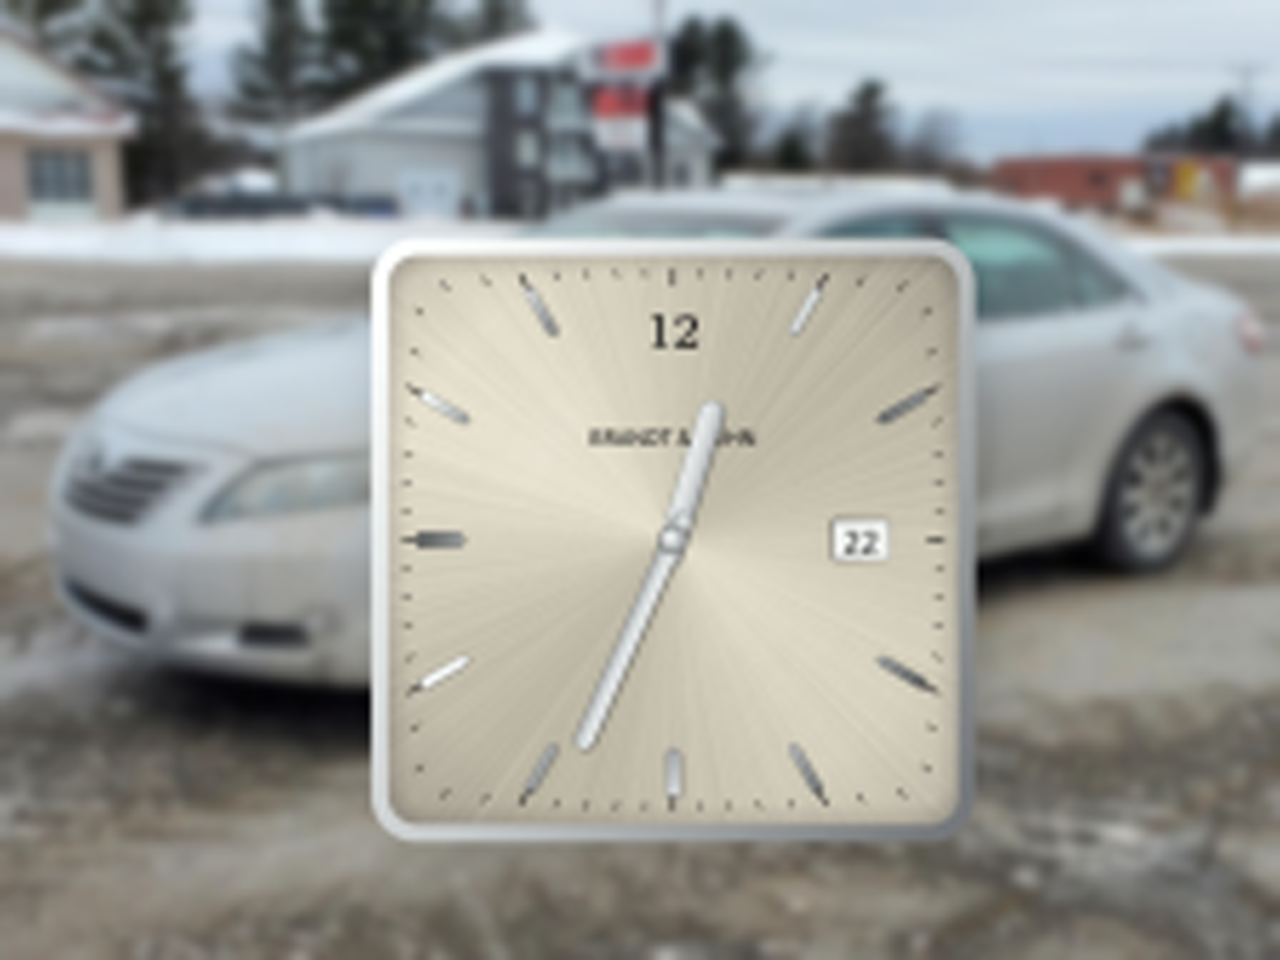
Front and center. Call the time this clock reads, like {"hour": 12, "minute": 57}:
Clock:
{"hour": 12, "minute": 34}
